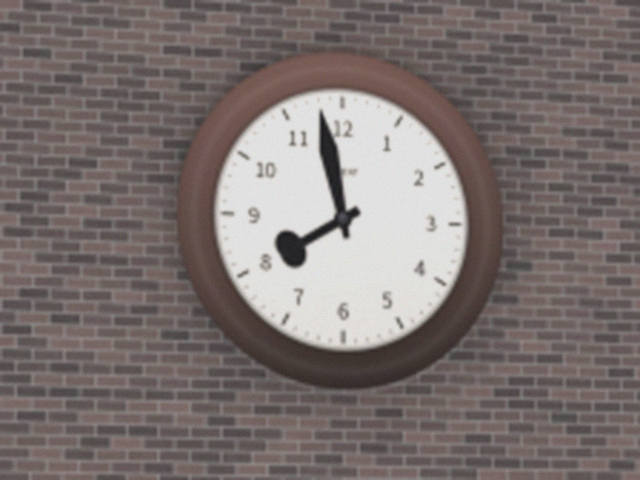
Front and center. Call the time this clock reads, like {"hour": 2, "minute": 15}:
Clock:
{"hour": 7, "minute": 58}
